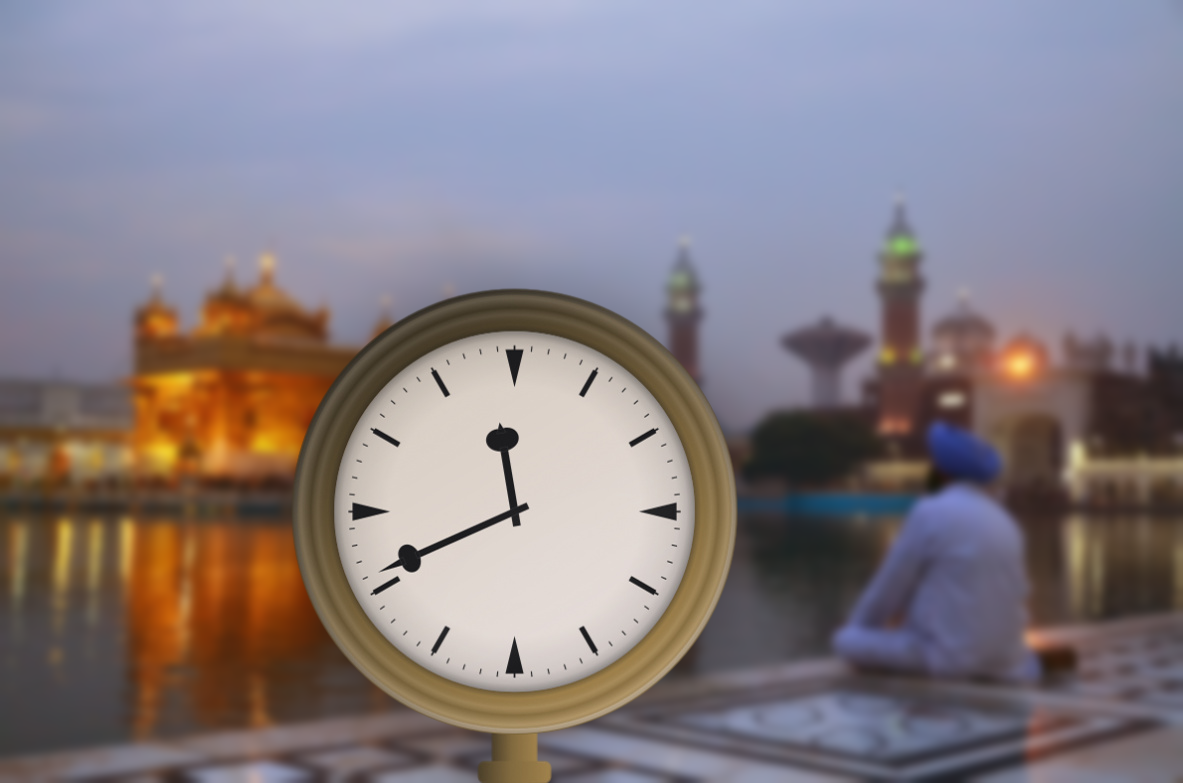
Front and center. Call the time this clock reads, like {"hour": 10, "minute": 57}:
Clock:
{"hour": 11, "minute": 41}
